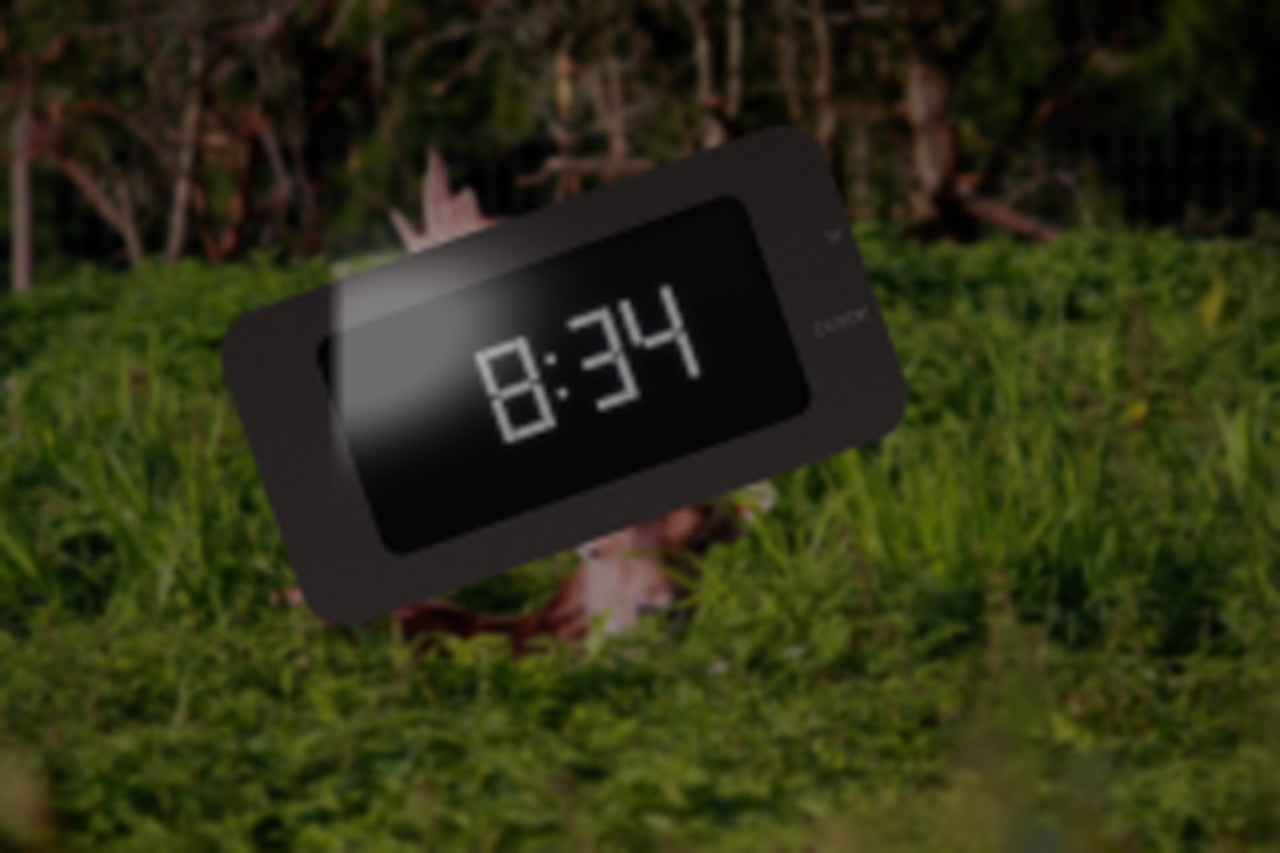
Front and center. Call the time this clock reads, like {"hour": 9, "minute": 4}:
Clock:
{"hour": 8, "minute": 34}
